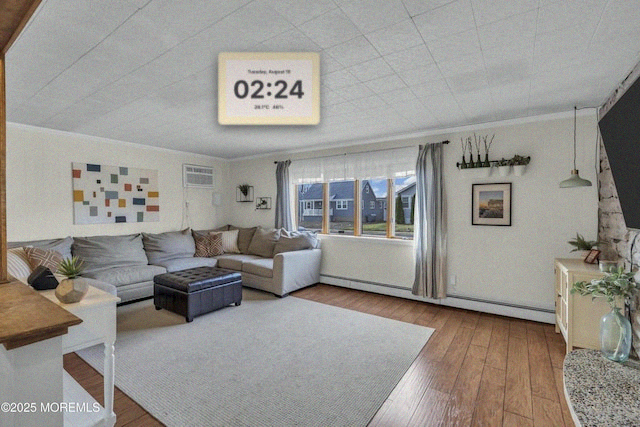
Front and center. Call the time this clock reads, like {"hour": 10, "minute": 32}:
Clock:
{"hour": 2, "minute": 24}
